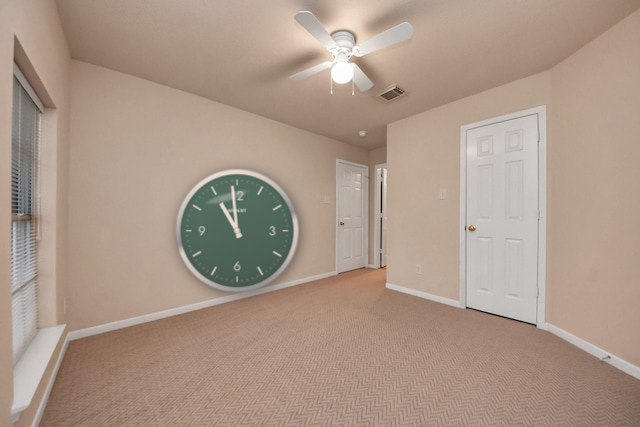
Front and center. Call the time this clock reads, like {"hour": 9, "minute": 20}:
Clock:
{"hour": 10, "minute": 59}
